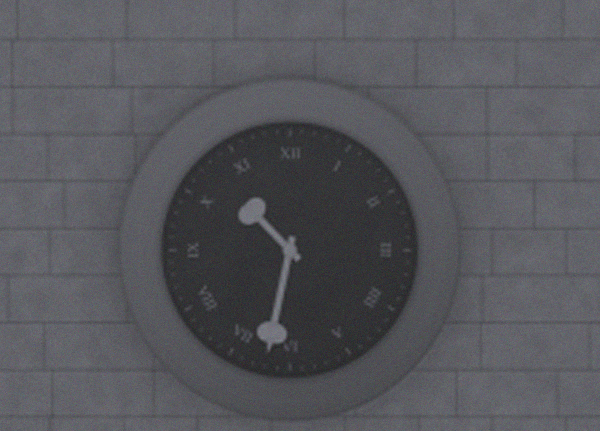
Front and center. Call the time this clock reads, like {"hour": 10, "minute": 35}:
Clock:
{"hour": 10, "minute": 32}
